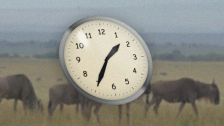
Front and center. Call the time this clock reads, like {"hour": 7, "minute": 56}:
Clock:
{"hour": 1, "minute": 35}
